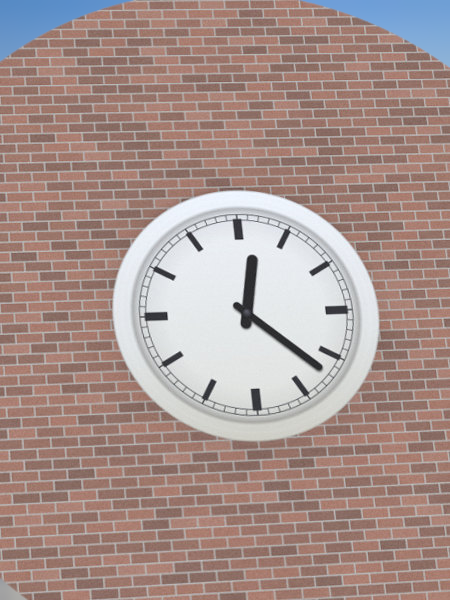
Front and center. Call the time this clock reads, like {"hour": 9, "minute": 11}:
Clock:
{"hour": 12, "minute": 22}
